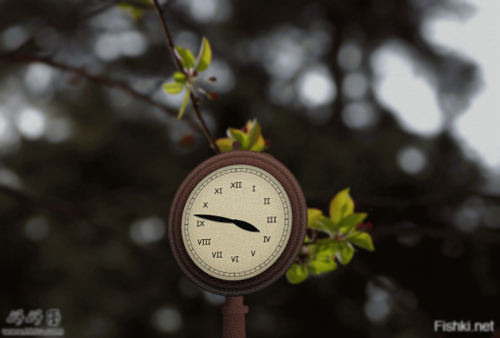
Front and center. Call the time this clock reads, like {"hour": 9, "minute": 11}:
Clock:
{"hour": 3, "minute": 47}
